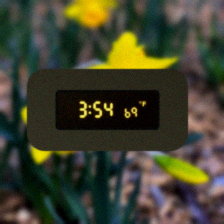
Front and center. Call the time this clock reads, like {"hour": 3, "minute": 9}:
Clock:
{"hour": 3, "minute": 54}
